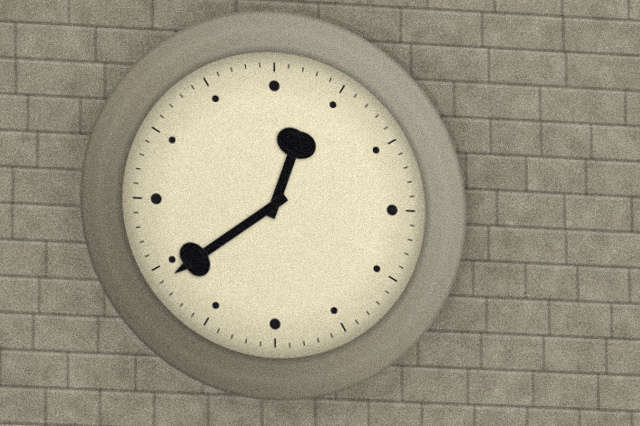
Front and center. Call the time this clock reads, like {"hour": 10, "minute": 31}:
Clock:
{"hour": 12, "minute": 39}
